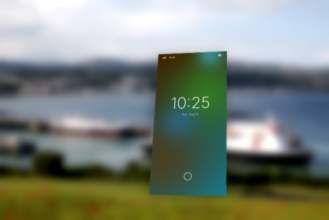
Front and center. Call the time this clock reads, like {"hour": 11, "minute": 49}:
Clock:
{"hour": 10, "minute": 25}
